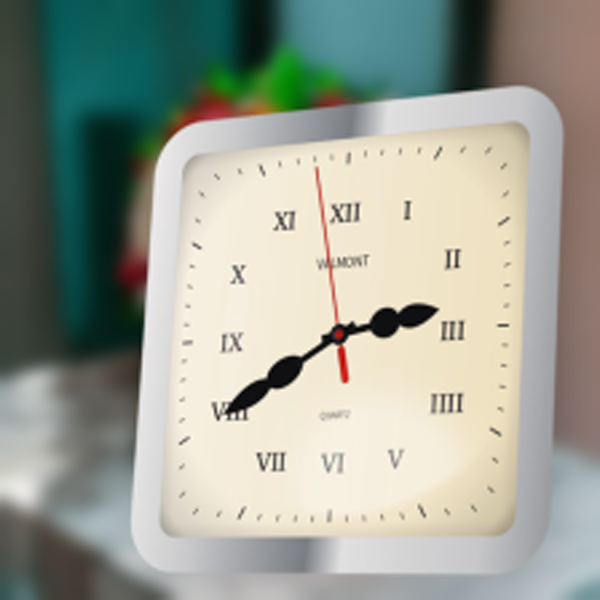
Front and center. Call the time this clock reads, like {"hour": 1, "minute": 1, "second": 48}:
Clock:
{"hour": 2, "minute": 39, "second": 58}
